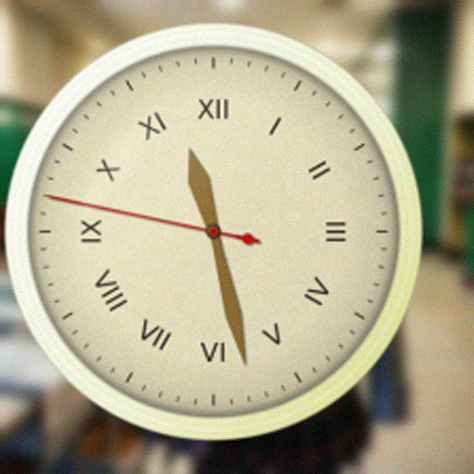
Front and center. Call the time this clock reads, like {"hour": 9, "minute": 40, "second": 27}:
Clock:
{"hour": 11, "minute": 27, "second": 47}
